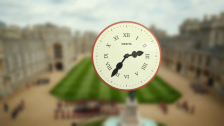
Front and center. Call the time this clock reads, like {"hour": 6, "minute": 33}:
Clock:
{"hour": 2, "minute": 36}
